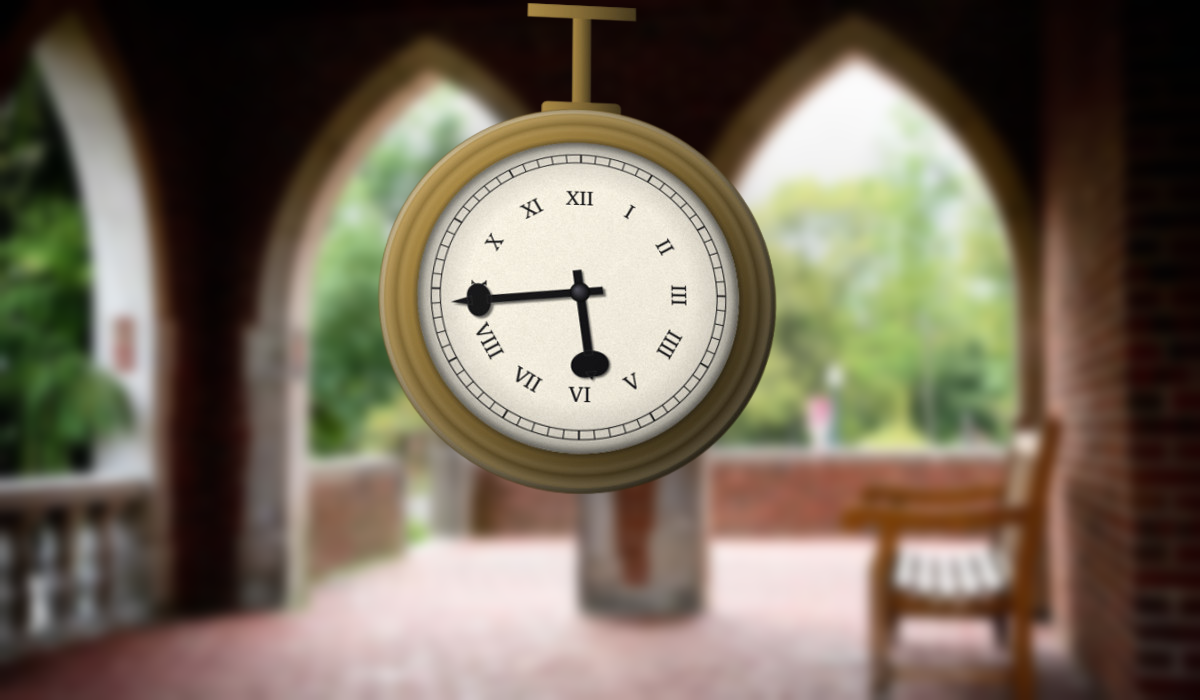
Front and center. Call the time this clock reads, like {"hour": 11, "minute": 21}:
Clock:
{"hour": 5, "minute": 44}
